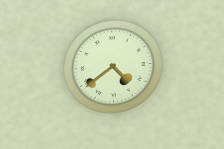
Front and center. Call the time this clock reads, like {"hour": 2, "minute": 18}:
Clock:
{"hour": 4, "minute": 39}
